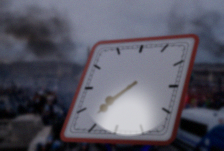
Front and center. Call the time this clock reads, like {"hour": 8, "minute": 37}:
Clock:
{"hour": 7, "minute": 37}
